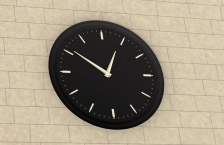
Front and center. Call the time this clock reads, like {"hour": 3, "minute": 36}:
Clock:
{"hour": 12, "minute": 51}
